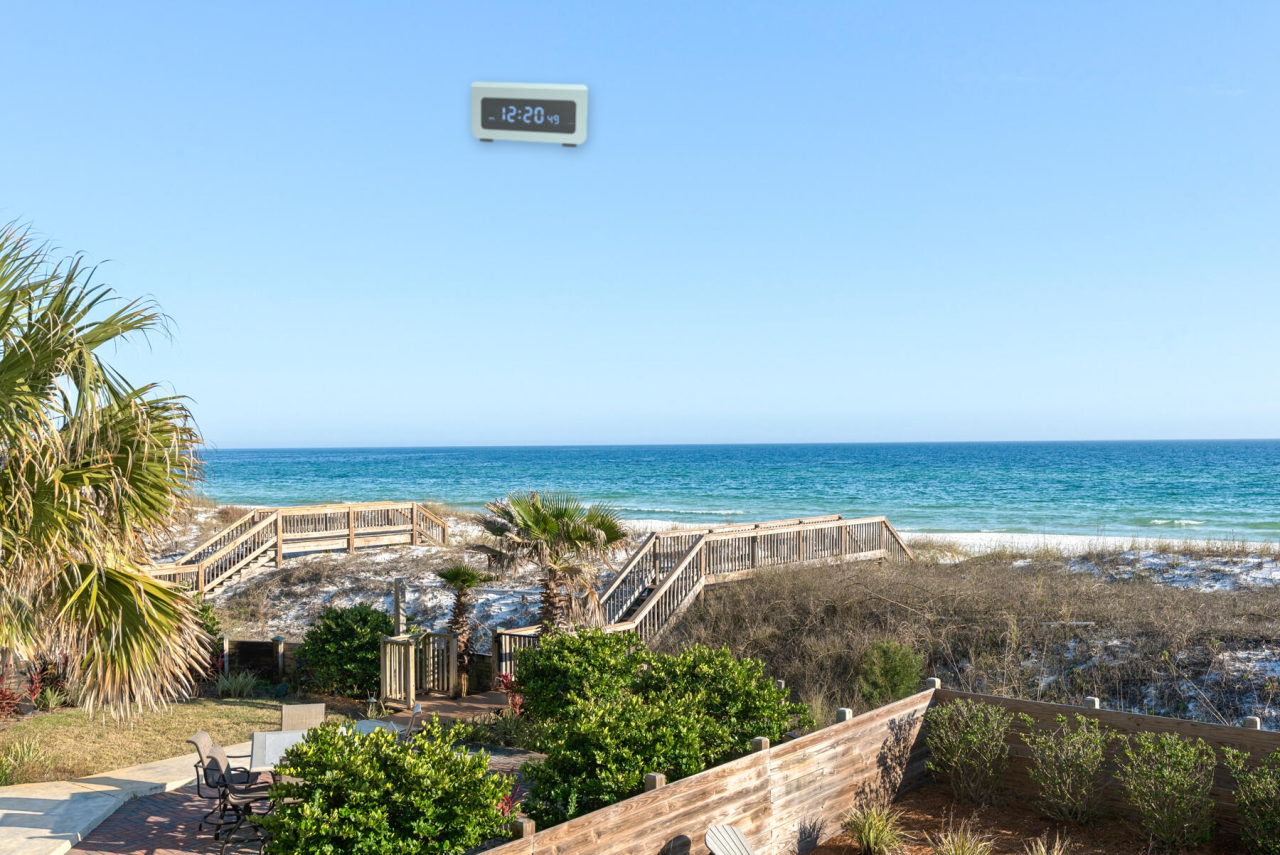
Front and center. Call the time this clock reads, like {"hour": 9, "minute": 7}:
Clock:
{"hour": 12, "minute": 20}
